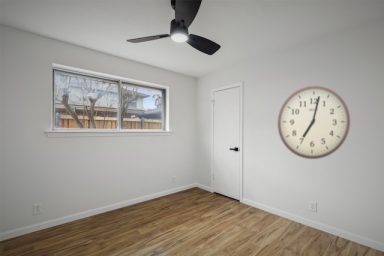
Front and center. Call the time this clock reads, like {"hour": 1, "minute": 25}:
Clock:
{"hour": 7, "minute": 2}
